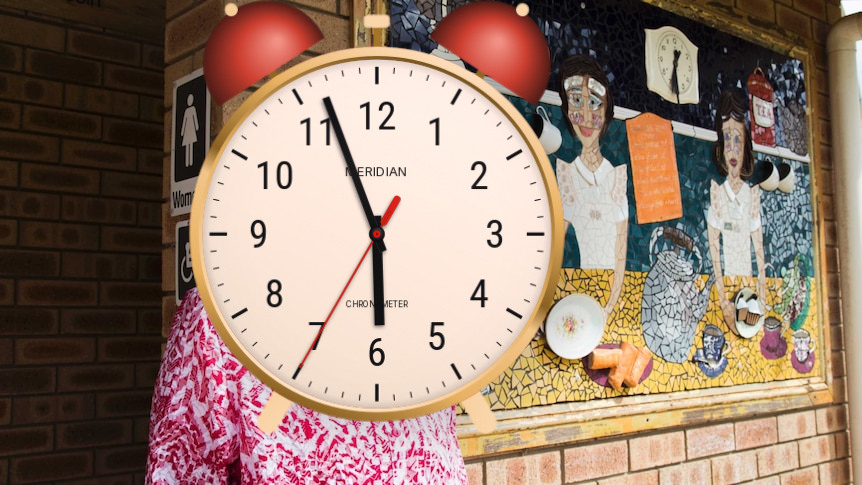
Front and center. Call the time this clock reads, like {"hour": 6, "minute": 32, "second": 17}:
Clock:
{"hour": 5, "minute": 56, "second": 35}
